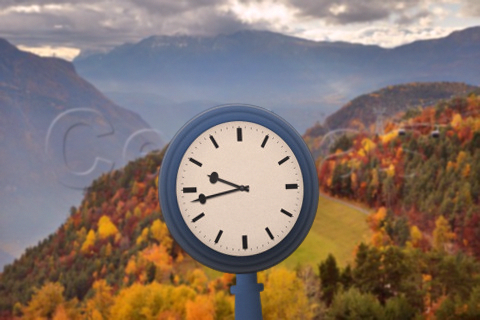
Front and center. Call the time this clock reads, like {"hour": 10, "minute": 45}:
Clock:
{"hour": 9, "minute": 43}
